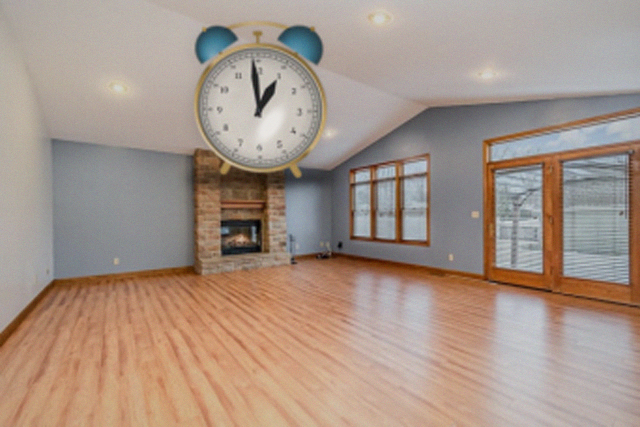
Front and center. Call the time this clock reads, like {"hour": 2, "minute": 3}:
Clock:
{"hour": 12, "minute": 59}
